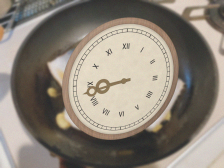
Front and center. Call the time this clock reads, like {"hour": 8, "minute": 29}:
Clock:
{"hour": 8, "minute": 43}
